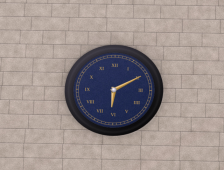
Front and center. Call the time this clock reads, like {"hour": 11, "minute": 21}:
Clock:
{"hour": 6, "minute": 10}
